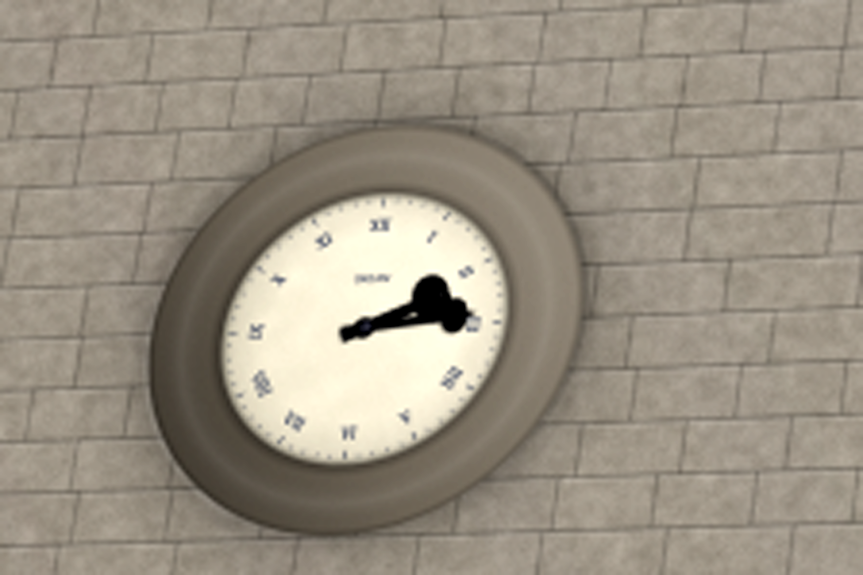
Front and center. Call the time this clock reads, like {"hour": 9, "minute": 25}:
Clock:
{"hour": 2, "minute": 14}
